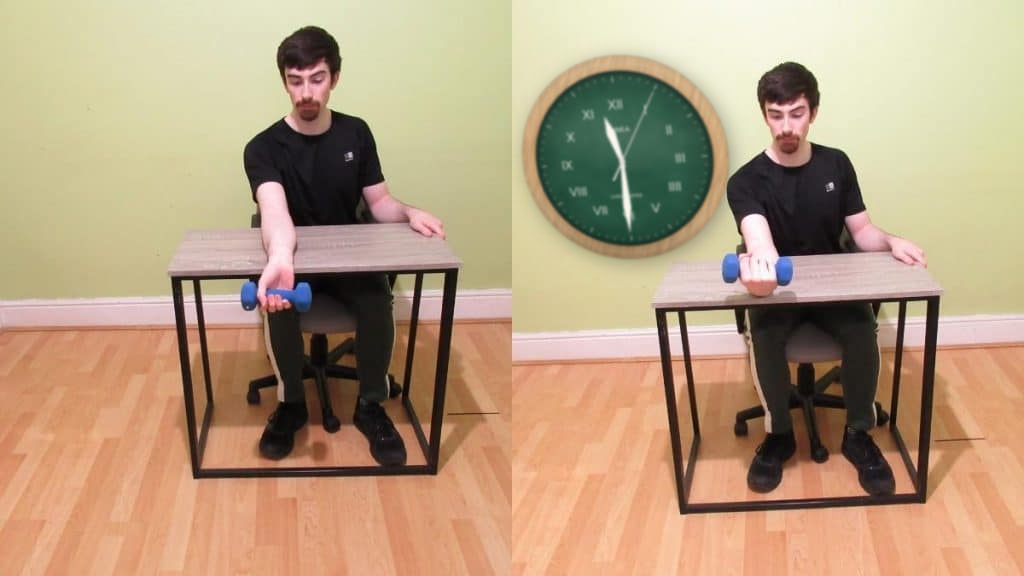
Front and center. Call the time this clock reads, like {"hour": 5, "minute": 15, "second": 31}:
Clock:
{"hour": 11, "minute": 30, "second": 5}
